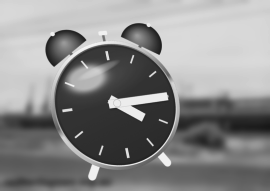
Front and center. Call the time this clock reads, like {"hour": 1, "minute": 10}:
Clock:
{"hour": 4, "minute": 15}
